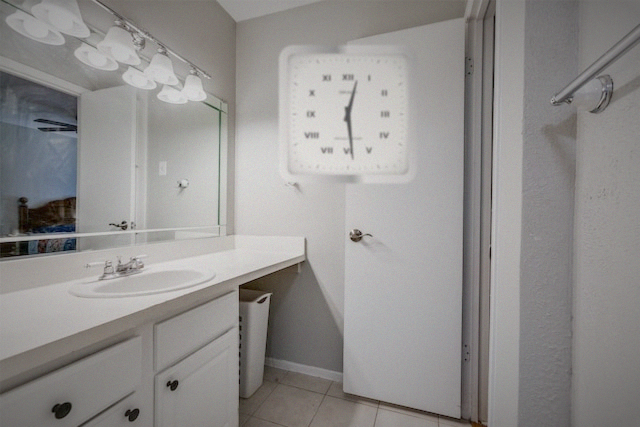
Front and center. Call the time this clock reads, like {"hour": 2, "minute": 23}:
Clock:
{"hour": 12, "minute": 29}
